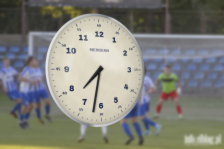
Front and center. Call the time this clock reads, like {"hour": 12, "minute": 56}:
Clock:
{"hour": 7, "minute": 32}
